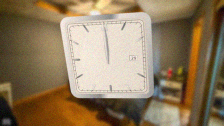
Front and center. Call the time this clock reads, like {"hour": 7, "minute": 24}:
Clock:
{"hour": 12, "minute": 0}
